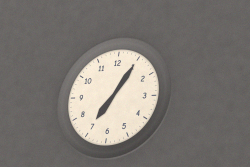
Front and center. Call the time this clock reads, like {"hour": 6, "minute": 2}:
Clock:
{"hour": 7, "minute": 5}
